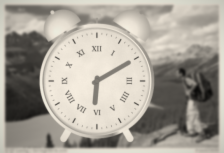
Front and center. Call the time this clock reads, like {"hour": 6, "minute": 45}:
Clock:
{"hour": 6, "minute": 10}
